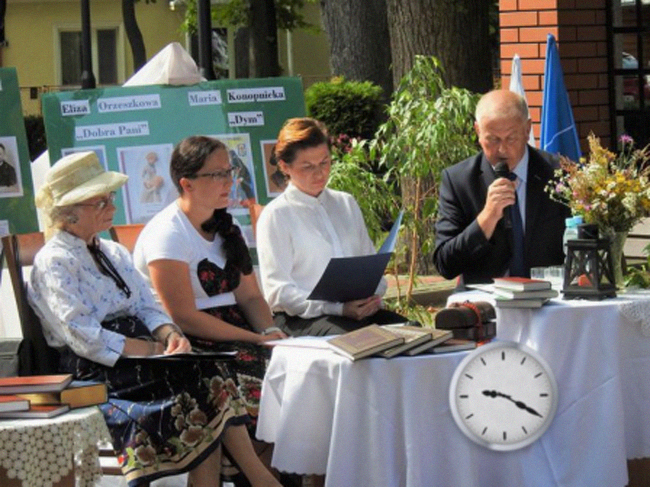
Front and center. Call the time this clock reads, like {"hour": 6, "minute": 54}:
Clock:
{"hour": 9, "minute": 20}
